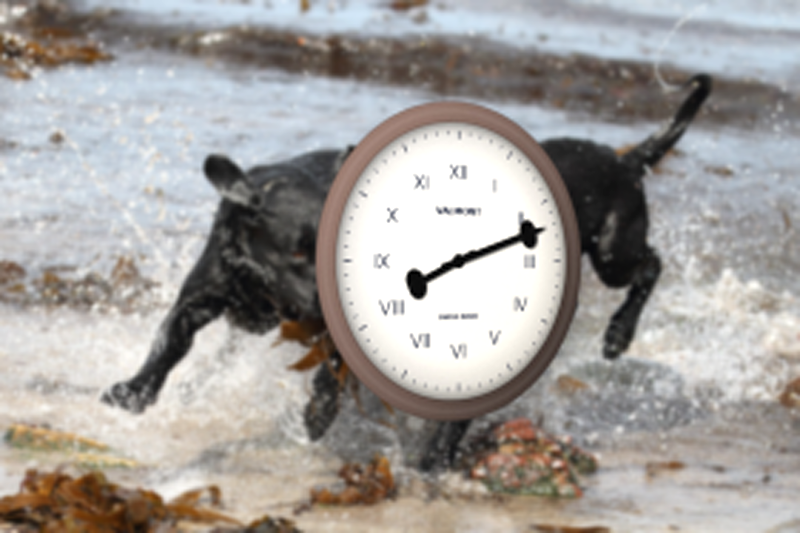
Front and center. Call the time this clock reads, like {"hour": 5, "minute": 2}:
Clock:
{"hour": 8, "minute": 12}
